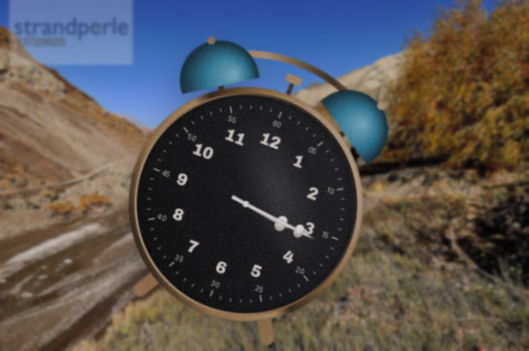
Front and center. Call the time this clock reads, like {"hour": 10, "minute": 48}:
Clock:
{"hour": 3, "minute": 16}
